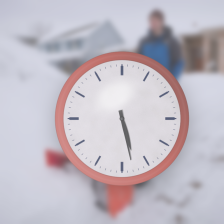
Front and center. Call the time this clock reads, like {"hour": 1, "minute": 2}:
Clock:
{"hour": 5, "minute": 28}
